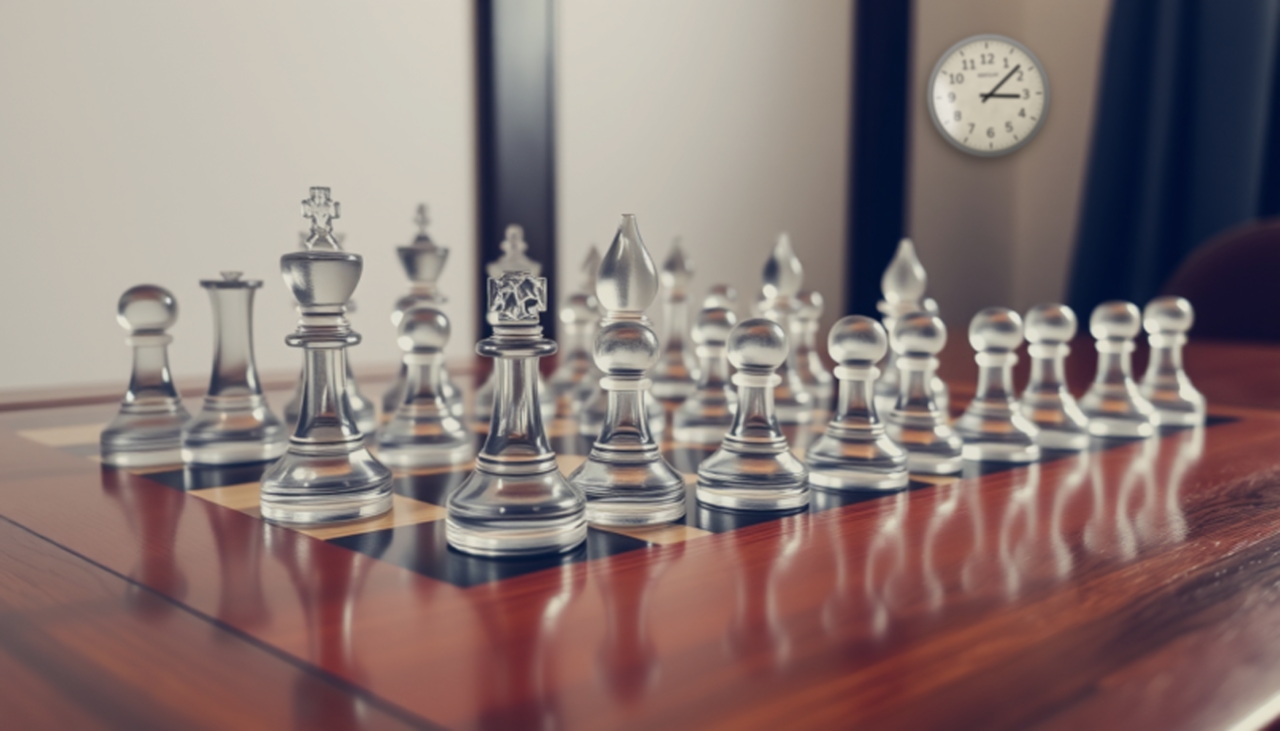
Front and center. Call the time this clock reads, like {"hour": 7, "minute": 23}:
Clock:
{"hour": 3, "minute": 8}
